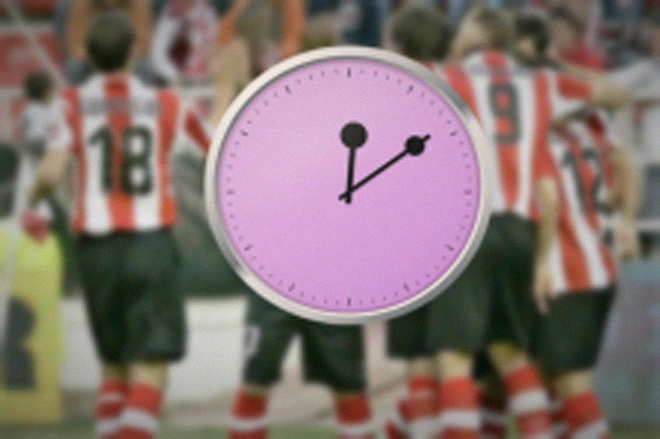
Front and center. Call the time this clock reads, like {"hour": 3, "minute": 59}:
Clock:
{"hour": 12, "minute": 9}
